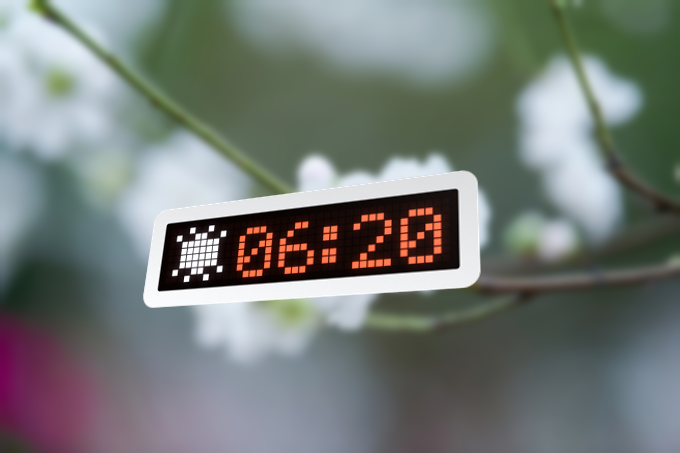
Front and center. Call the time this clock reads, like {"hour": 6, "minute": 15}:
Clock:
{"hour": 6, "minute": 20}
